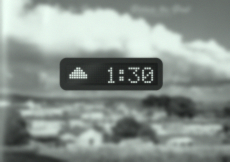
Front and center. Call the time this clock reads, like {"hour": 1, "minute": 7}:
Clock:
{"hour": 1, "minute": 30}
